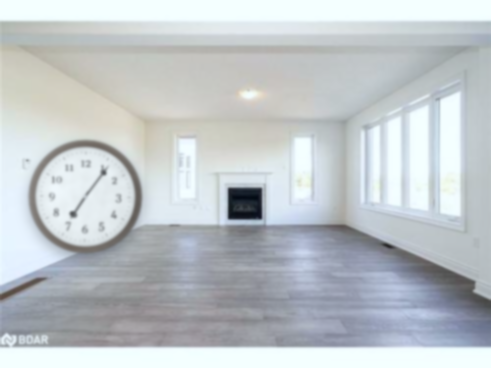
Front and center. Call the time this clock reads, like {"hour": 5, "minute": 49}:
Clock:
{"hour": 7, "minute": 6}
